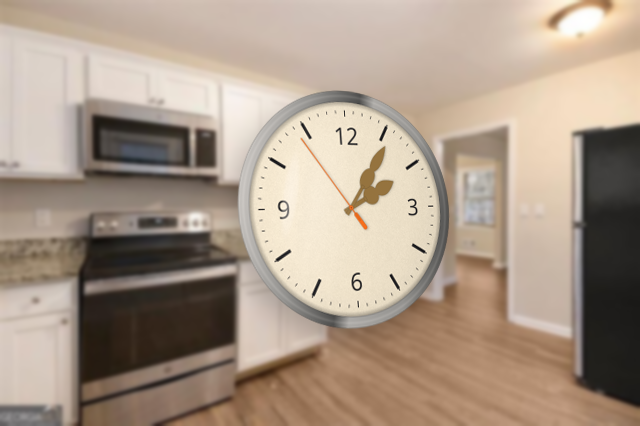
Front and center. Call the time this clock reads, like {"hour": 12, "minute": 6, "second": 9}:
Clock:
{"hour": 2, "minute": 5, "second": 54}
